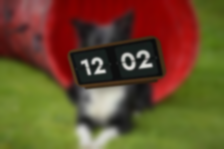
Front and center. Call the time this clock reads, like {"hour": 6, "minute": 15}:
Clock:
{"hour": 12, "minute": 2}
